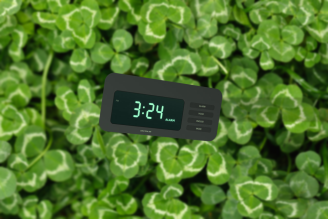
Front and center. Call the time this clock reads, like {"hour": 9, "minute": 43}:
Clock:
{"hour": 3, "minute": 24}
